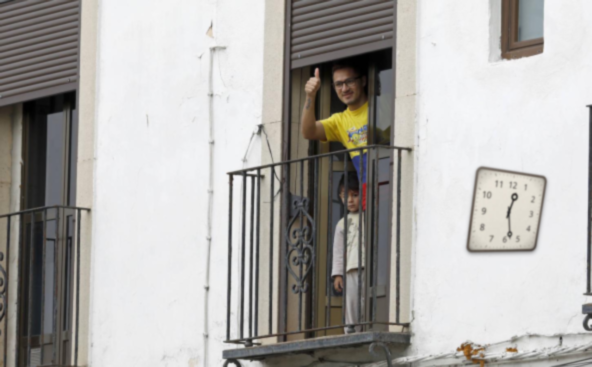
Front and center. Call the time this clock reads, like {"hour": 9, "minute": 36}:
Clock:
{"hour": 12, "minute": 28}
